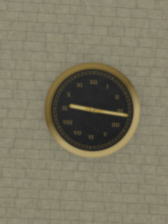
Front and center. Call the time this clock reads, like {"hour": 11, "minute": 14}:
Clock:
{"hour": 9, "minute": 16}
